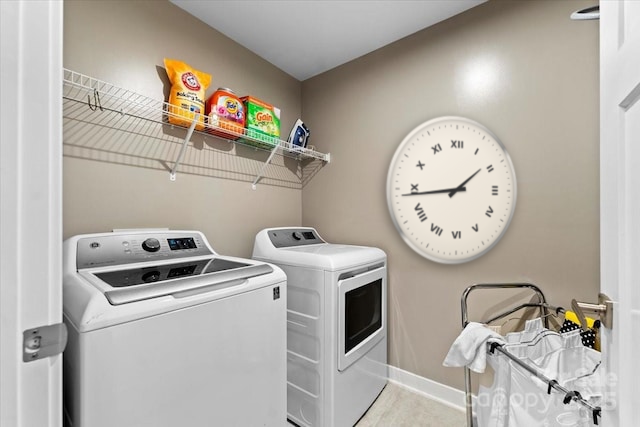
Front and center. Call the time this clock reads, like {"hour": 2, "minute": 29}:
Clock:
{"hour": 1, "minute": 44}
